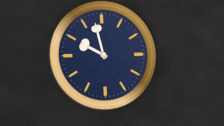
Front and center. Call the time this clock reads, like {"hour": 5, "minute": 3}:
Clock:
{"hour": 9, "minute": 58}
